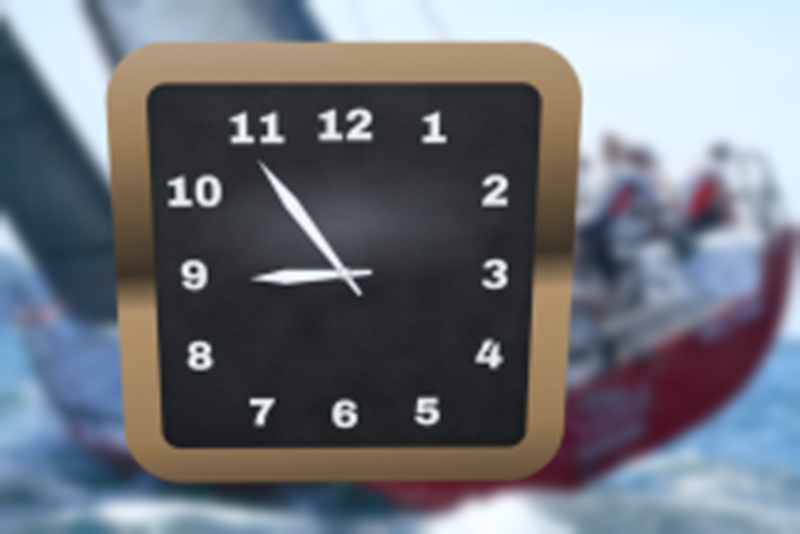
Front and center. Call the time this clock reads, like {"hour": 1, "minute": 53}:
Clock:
{"hour": 8, "minute": 54}
